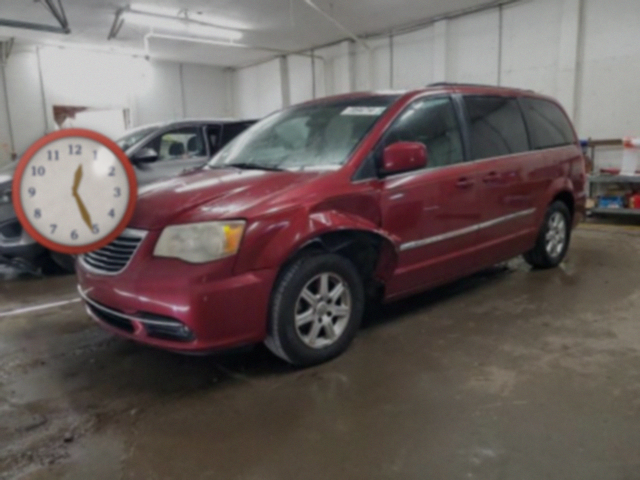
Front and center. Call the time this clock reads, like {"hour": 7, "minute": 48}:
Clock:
{"hour": 12, "minute": 26}
